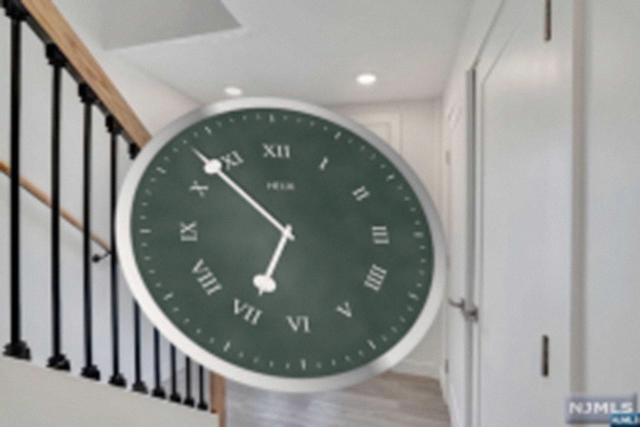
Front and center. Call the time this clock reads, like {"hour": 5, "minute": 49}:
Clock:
{"hour": 6, "minute": 53}
